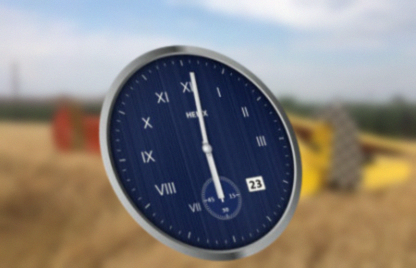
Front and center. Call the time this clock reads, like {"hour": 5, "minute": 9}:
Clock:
{"hour": 6, "minute": 1}
